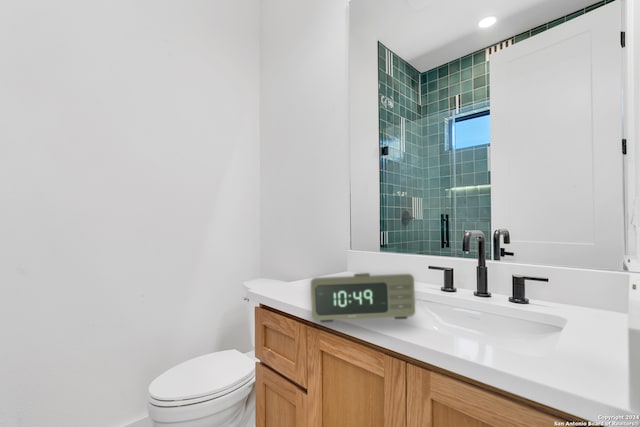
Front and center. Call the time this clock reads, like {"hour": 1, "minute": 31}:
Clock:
{"hour": 10, "minute": 49}
